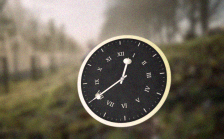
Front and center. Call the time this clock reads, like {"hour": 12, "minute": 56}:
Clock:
{"hour": 12, "minute": 40}
